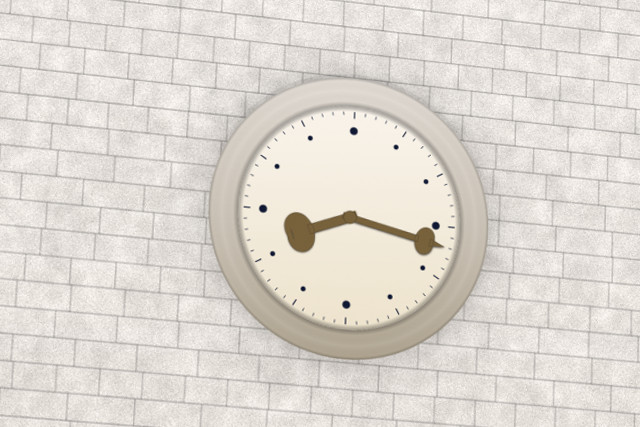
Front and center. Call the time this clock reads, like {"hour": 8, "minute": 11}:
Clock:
{"hour": 8, "minute": 17}
